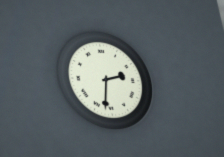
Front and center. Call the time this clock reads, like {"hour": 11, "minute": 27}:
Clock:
{"hour": 2, "minute": 32}
